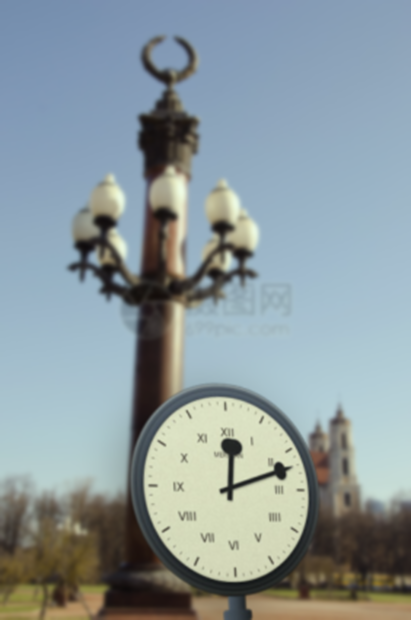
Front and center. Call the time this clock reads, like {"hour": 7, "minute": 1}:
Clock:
{"hour": 12, "minute": 12}
